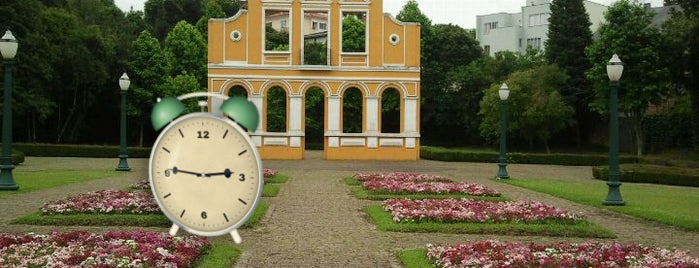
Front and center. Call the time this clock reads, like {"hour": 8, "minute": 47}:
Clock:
{"hour": 2, "minute": 46}
